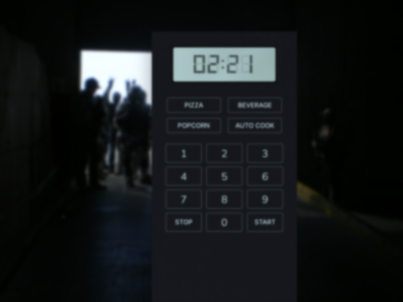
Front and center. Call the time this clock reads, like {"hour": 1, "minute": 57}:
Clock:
{"hour": 2, "minute": 21}
